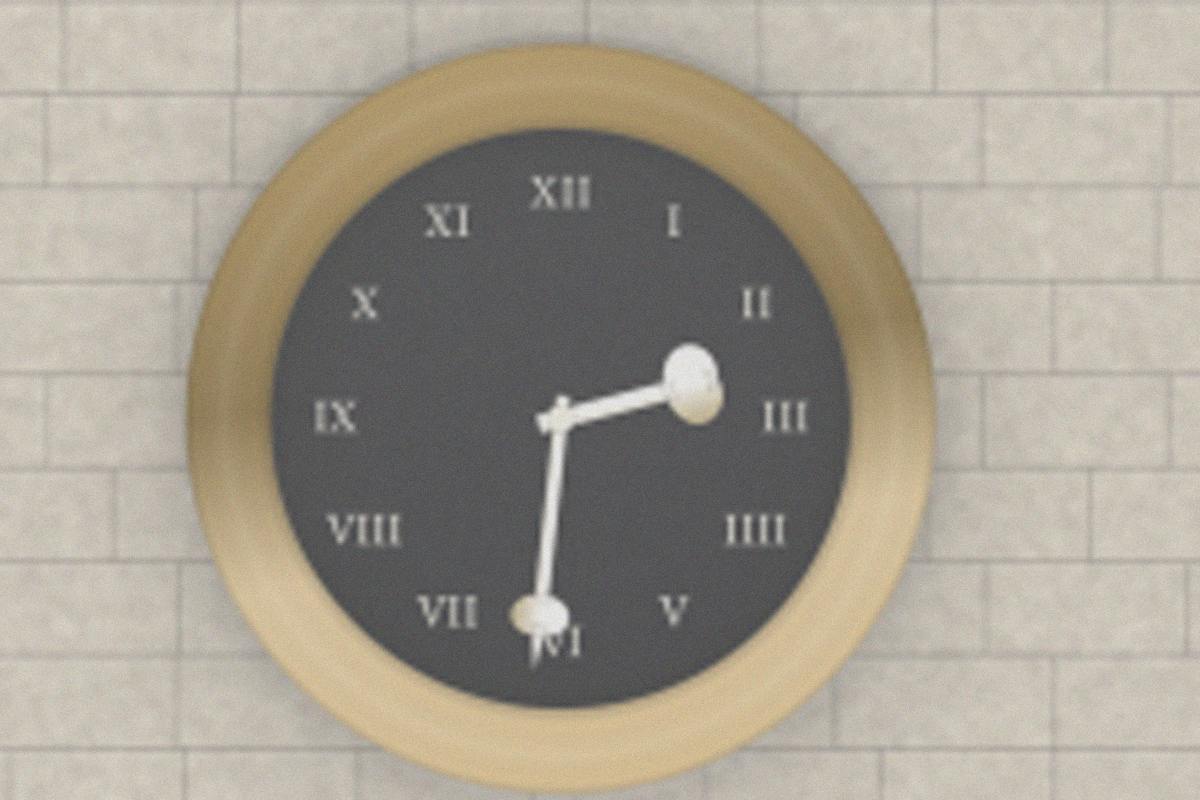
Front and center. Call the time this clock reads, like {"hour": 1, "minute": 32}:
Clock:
{"hour": 2, "minute": 31}
